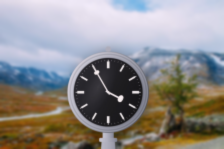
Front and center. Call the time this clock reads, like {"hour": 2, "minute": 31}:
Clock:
{"hour": 3, "minute": 55}
